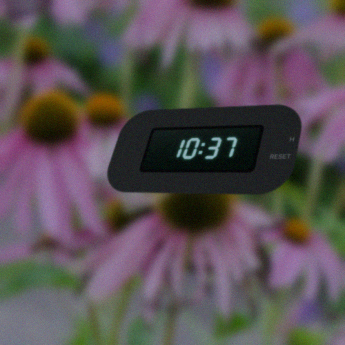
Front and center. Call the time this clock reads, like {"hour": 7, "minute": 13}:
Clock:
{"hour": 10, "minute": 37}
